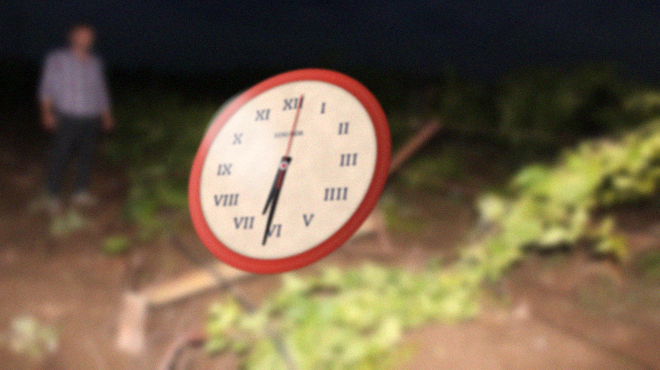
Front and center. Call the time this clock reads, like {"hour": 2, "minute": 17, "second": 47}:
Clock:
{"hour": 6, "minute": 31, "second": 1}
